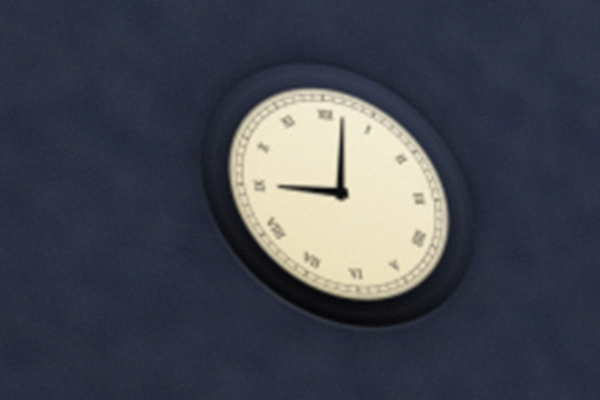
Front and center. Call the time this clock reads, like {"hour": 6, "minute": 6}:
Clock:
{"hour": 9, "minute": 2}
